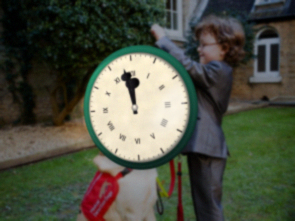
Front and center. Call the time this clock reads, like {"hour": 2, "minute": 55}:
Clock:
{"hour": 11, "minute": 58}
